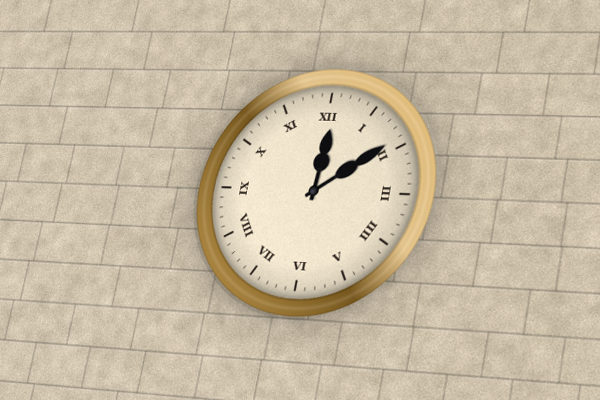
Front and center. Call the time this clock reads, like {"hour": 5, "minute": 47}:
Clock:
{"hour": 12, "minute": 9}
